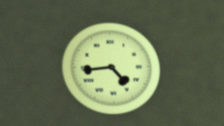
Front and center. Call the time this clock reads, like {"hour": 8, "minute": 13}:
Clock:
{"hour": 4, "minute": 44}
